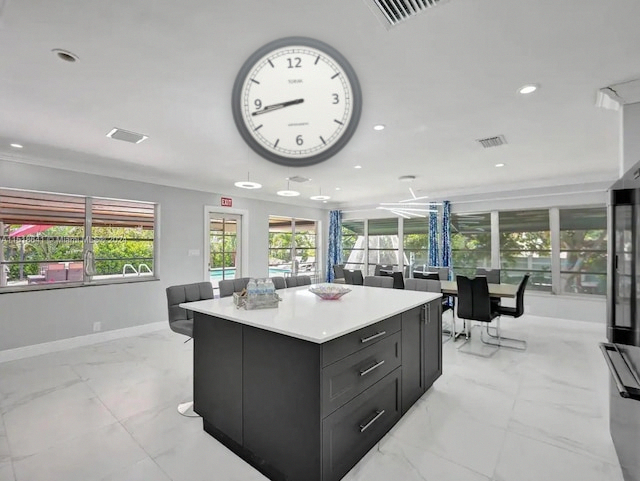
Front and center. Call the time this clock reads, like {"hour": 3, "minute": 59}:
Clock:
{"hour": 8, "minute": 43}
